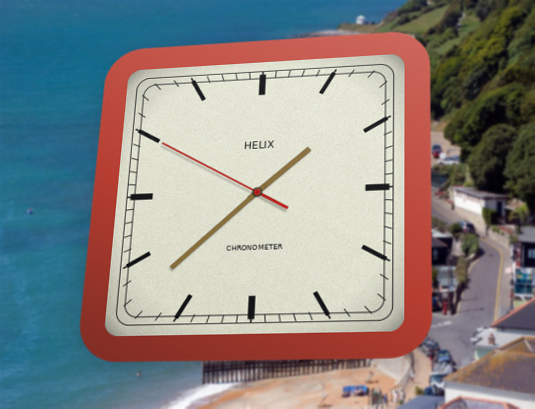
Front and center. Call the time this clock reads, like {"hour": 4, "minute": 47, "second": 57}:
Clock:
{"hour": 1, "minute": 37, "second": 50}
